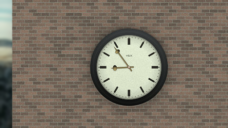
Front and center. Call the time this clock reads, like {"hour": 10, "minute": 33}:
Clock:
{"hour": 8, "minute": 54}
